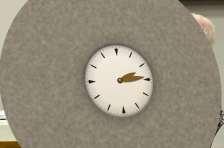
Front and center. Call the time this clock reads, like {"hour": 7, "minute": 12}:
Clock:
{"hour": 2, "minute": 14}
